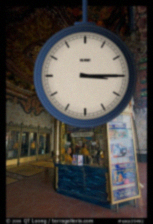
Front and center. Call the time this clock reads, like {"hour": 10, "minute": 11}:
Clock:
{"hour": 3, "minute": 15}
